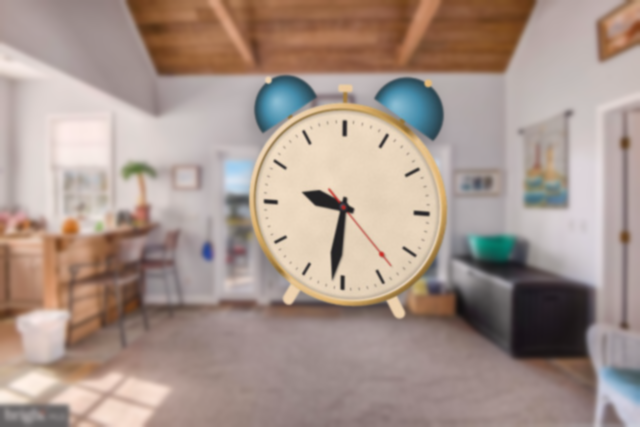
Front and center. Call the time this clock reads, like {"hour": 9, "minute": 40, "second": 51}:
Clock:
{"hour": 9, "minute": 31, "second": 23}
